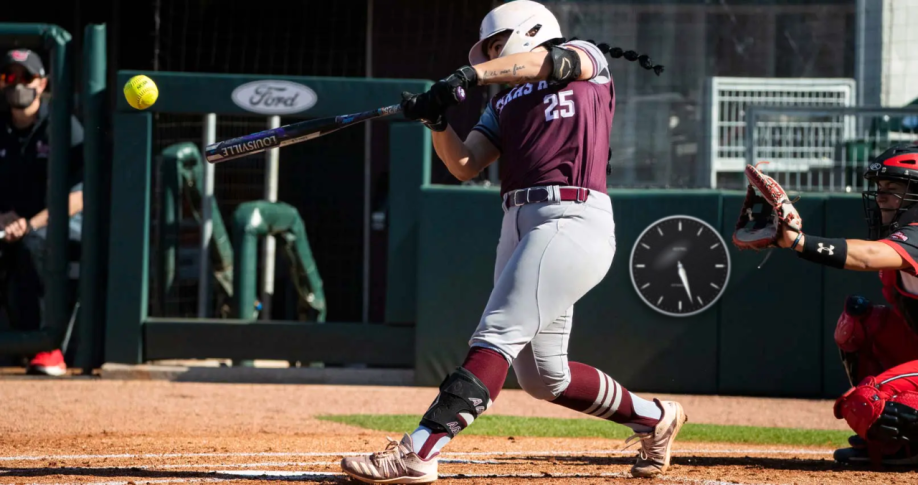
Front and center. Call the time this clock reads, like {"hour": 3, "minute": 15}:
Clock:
{"hour": 5, "minute": 27}
